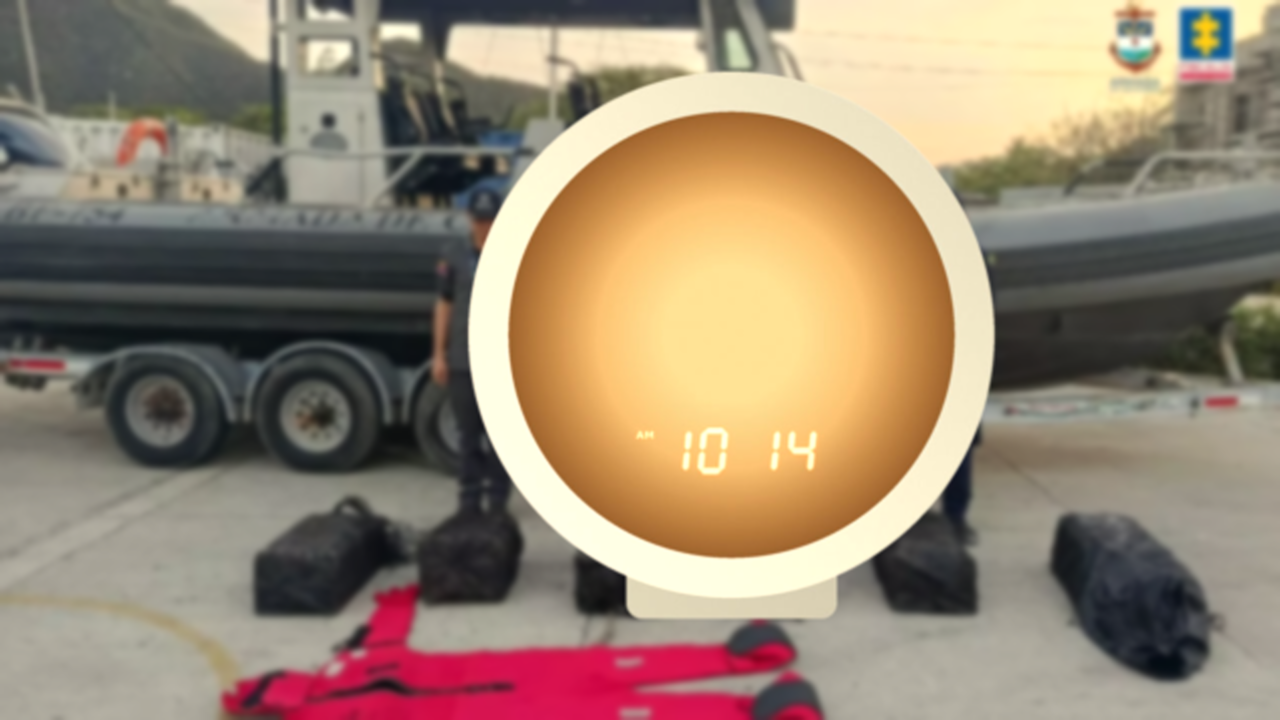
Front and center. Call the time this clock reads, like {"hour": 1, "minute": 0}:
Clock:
{"hour": 10, "minute": 14}
